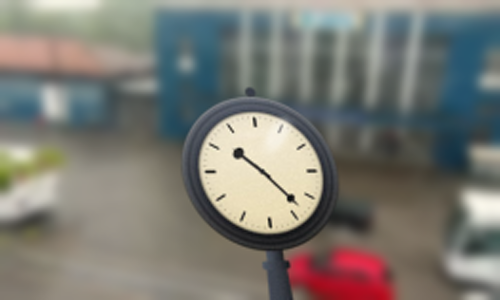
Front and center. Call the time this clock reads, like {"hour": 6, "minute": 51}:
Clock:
{"hour": 10, "minute": 23}
